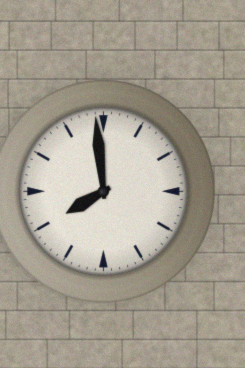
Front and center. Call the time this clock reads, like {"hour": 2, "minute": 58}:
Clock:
{"hour": 7, "minute": 59}
